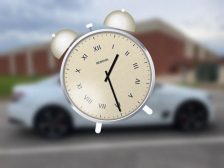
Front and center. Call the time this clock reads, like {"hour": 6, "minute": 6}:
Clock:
{"hour": 1, "minute": 30}
